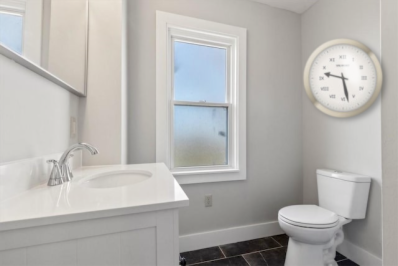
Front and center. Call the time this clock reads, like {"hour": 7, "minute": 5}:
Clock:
{"hour": 9, "minute": 28}
